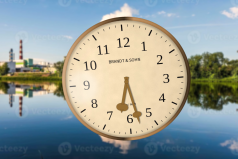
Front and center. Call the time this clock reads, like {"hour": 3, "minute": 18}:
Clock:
{"hour": 6, "minute": 28}
